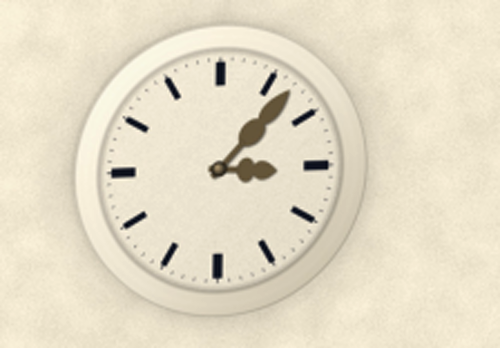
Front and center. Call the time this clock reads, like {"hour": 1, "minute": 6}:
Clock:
{"hour": 3, "minute": 7}
